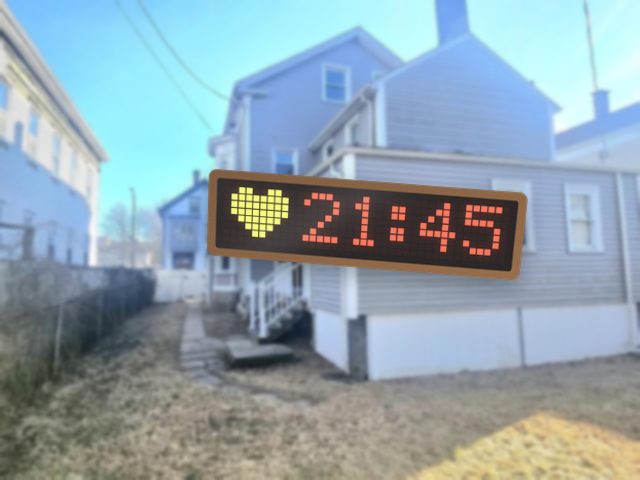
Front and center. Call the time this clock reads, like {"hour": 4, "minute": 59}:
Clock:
{"hour": 21, "minute": 45}
